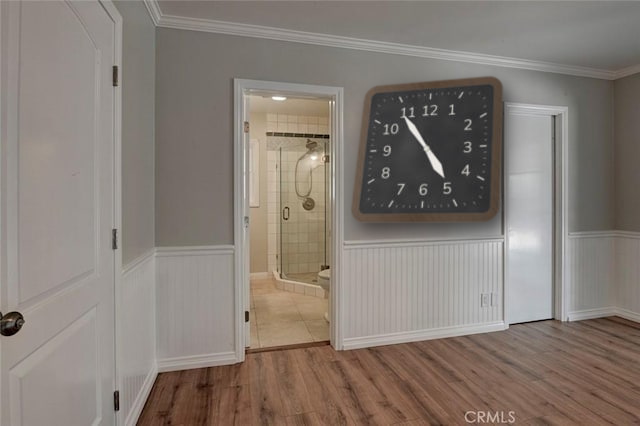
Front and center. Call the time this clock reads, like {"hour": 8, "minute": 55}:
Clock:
{"hour": 4, "minute": 54}
